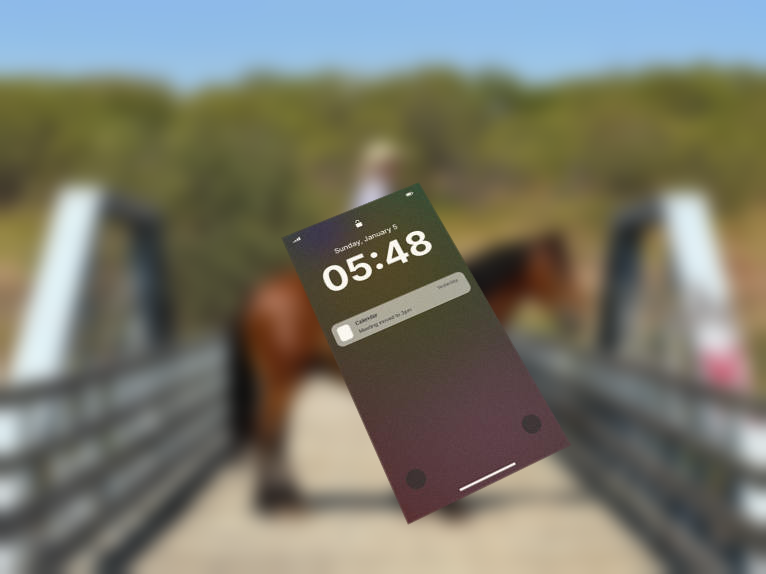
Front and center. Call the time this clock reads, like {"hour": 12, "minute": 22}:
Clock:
{"hour": 5, "minute": 48}
